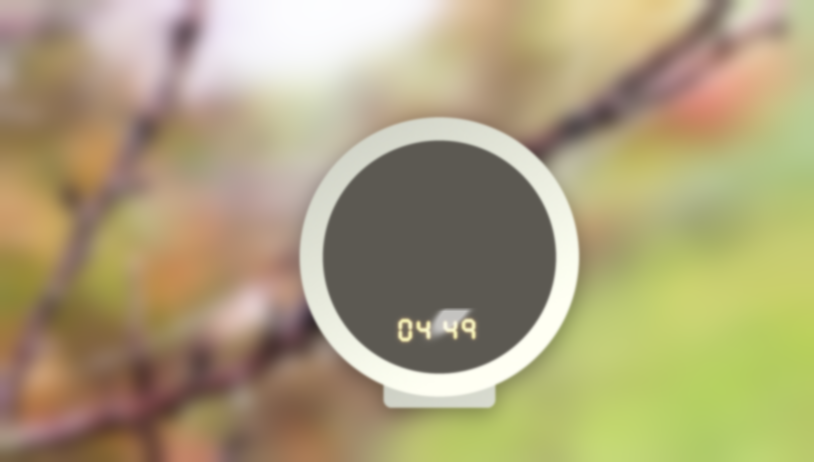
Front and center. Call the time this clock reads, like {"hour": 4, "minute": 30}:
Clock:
{"hour": 4, "minute": 49}
